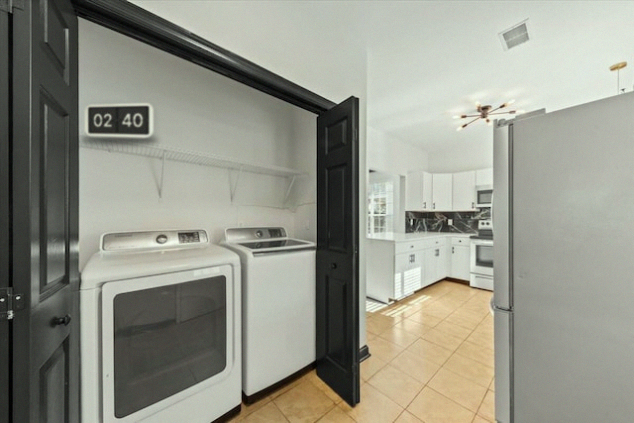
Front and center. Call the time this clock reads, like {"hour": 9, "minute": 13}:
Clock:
{"hour": 2, "minute": 40}
